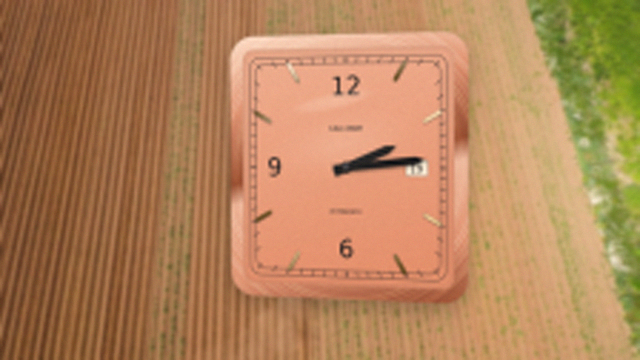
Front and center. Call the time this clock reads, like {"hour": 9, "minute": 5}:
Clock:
{"hour": 2, "minute": 14}
